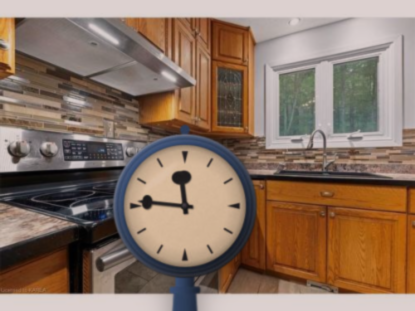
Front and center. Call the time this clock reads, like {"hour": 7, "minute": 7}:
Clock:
{"hour": 11, "minute": 46}
